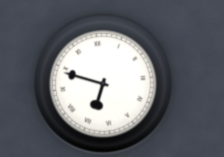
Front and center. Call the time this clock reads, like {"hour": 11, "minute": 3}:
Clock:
{"hour": 6, "minute": 49}
